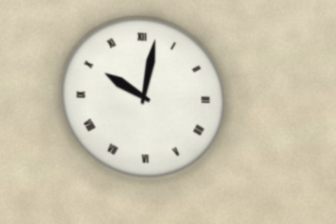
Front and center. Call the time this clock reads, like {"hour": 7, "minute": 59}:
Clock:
{"hour": 10, "minute": 2}
